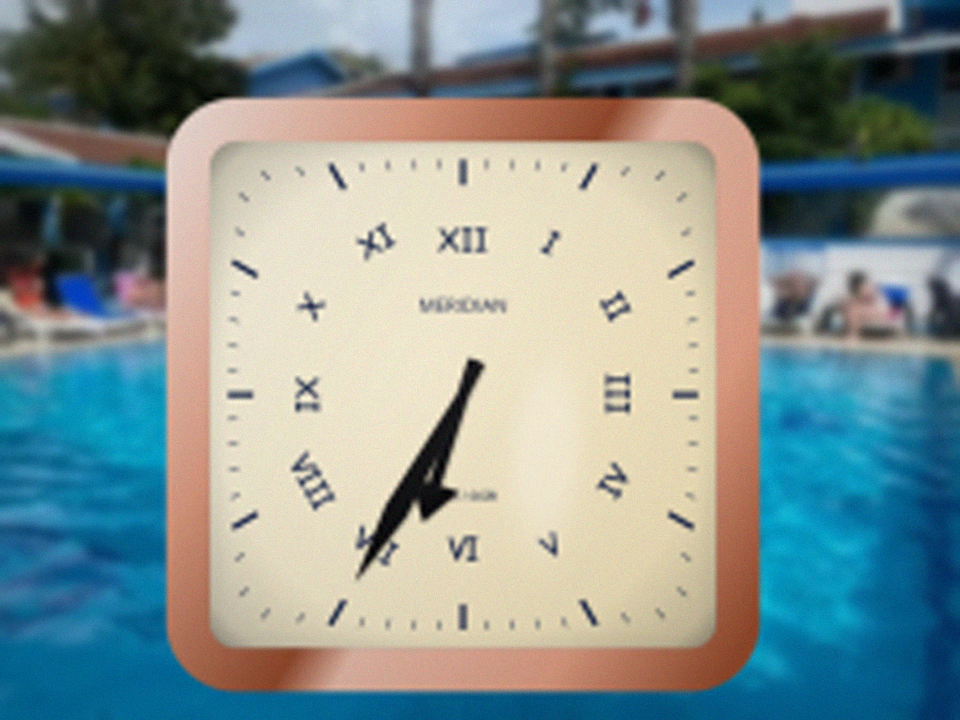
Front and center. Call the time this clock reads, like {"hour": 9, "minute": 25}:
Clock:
{"hour": 6, "minute": 35}
